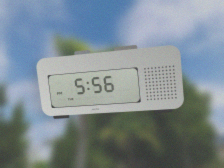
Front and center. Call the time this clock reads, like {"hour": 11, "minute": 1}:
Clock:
{"hour": 5, "minute": 56}
